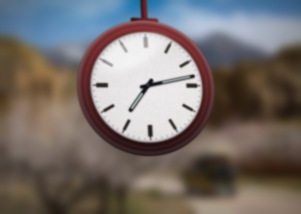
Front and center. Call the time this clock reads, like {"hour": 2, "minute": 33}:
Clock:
{"hour": 7, "minute": 13}
